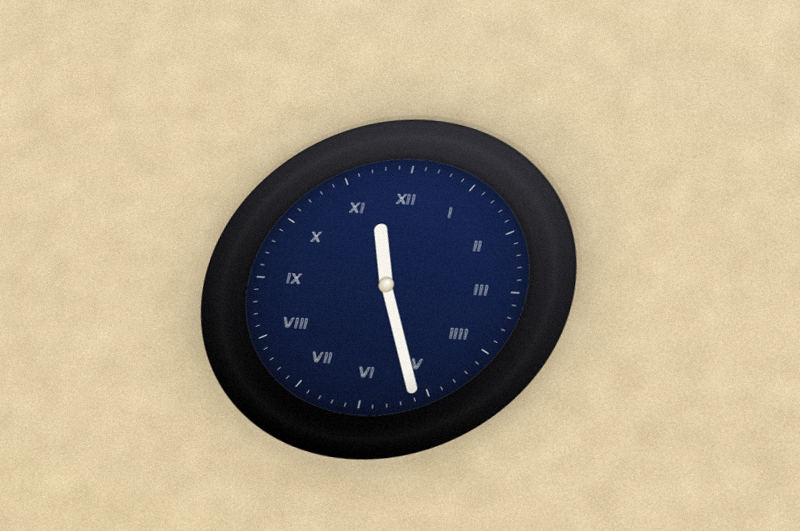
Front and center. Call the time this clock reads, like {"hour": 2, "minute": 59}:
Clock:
{"hour": 11, "minute": 26}
